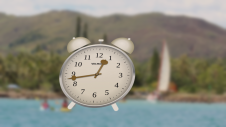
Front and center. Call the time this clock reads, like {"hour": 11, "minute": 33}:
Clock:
{"hour": 12, "minute": 43}
